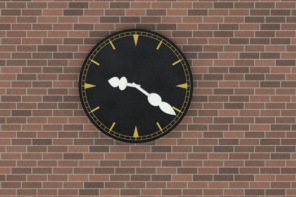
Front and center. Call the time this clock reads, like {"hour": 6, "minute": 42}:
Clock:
{"hour": 9, "minute": 21}
